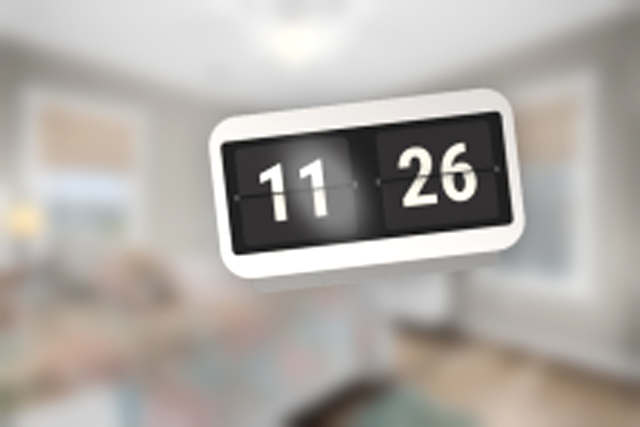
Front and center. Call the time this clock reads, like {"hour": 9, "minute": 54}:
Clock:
{"hour": 11, "minute": 26}
